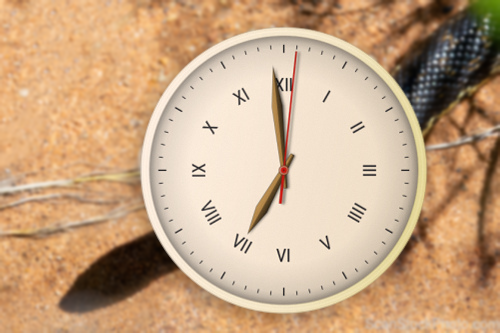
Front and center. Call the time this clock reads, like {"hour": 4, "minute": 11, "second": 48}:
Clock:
{"hour": 6, "minute": 59, "second": 1}
